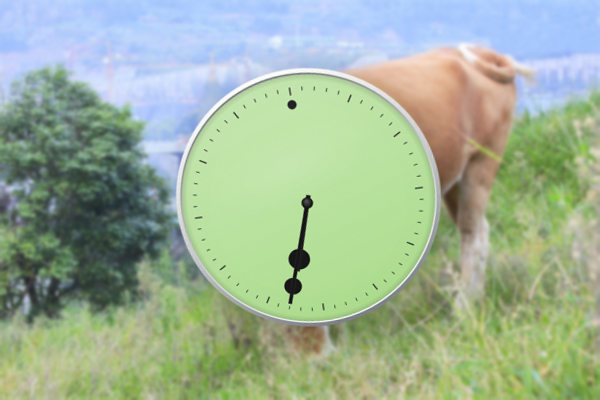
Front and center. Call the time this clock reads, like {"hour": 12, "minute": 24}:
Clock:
{"hour": 6, "minute": 33}
